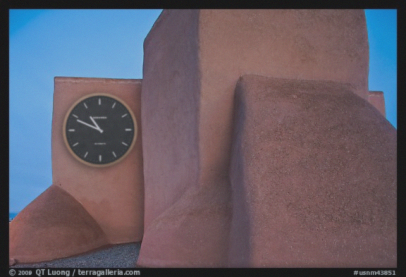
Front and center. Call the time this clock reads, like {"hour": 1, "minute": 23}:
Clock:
{"hour": 10, "minute": 49}
